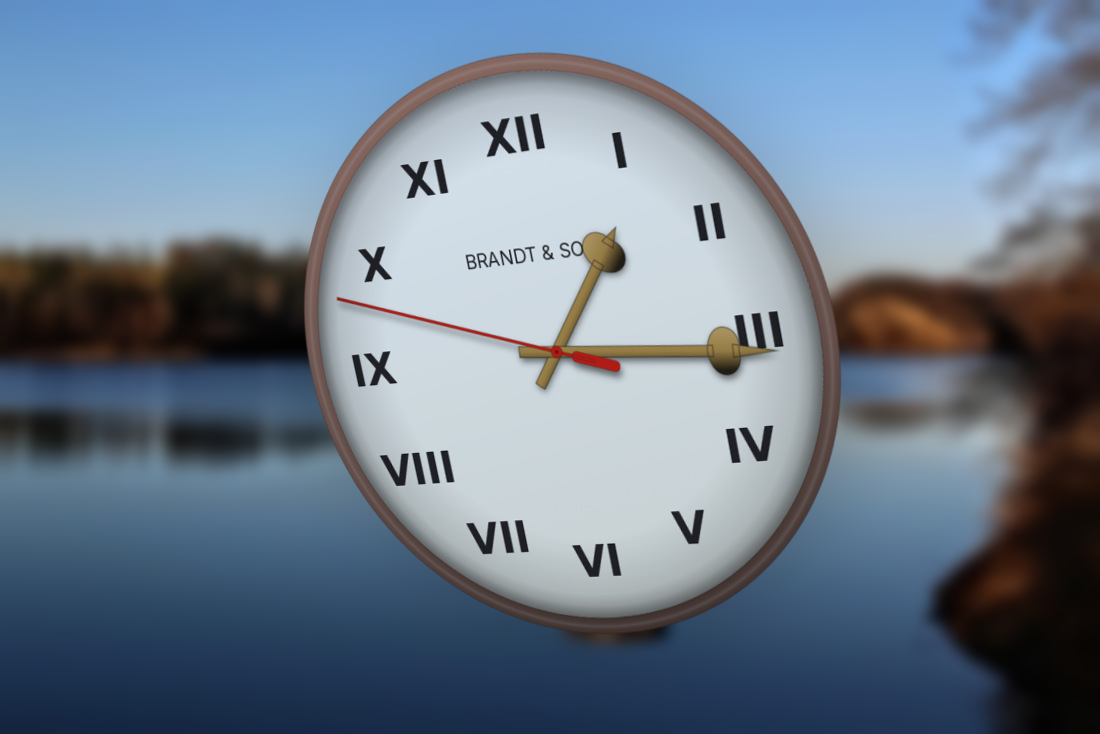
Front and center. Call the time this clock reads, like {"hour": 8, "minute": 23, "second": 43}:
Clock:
{"hour": 1, "minute": 15, "second": 48}
